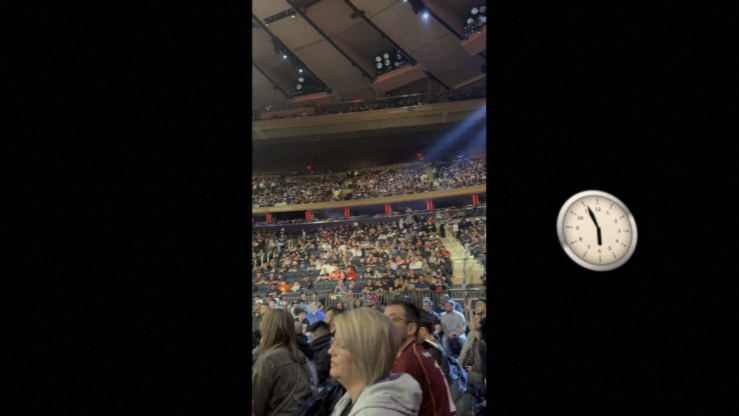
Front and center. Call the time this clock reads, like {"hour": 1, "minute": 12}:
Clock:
{"hour": 5, "minute": 56}
